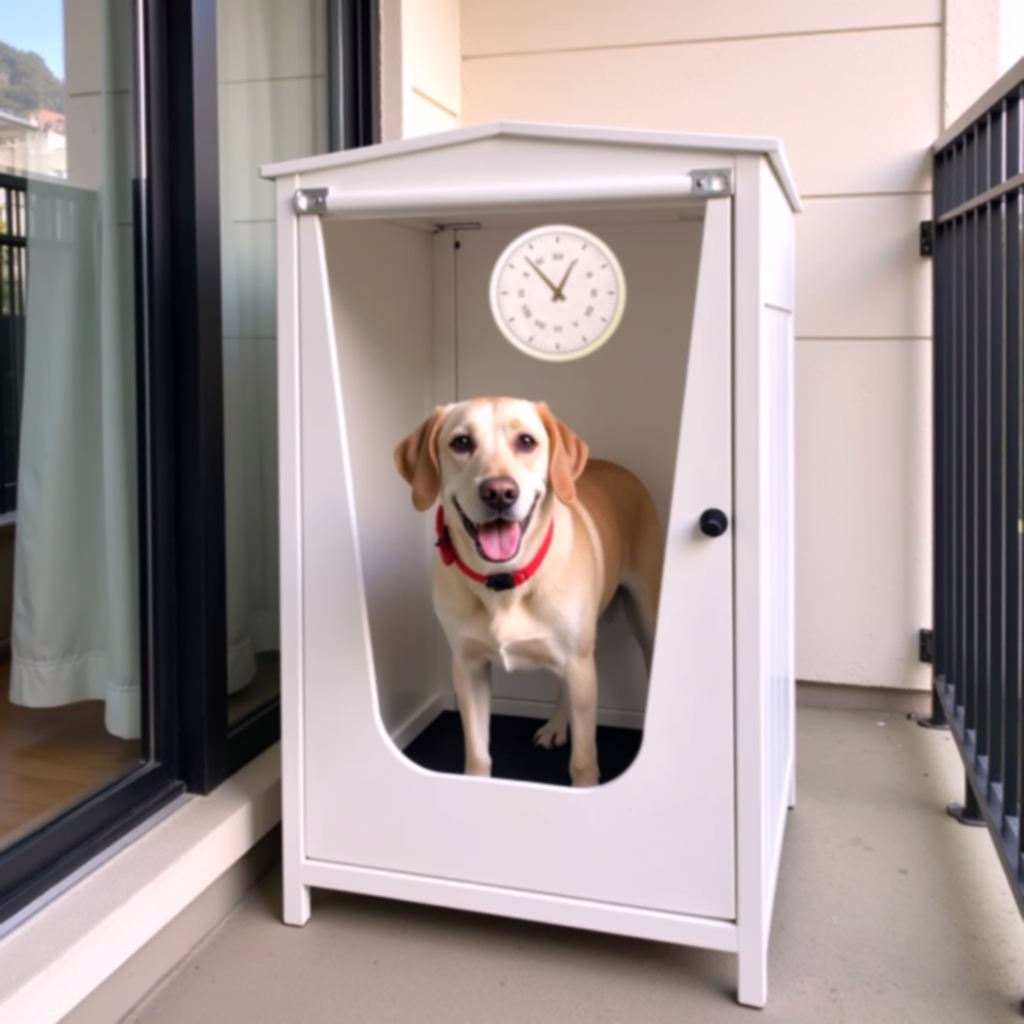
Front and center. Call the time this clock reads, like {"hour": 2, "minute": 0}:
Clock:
{"hour": 12, "minute": 53}
